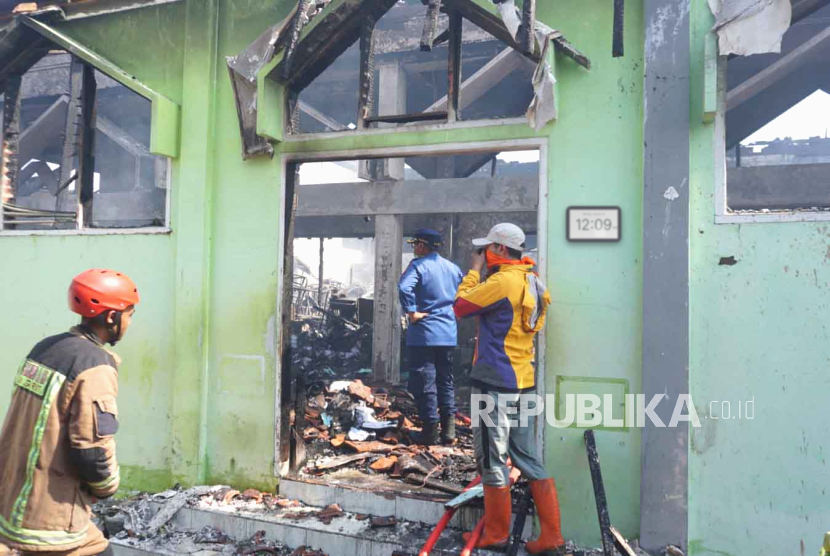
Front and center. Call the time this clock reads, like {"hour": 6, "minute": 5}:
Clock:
{"hour": 12, "minute": 9}
